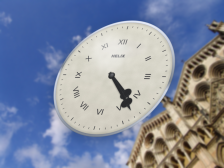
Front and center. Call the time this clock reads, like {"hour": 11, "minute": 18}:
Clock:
{"hour": 4, "minute": 23}
